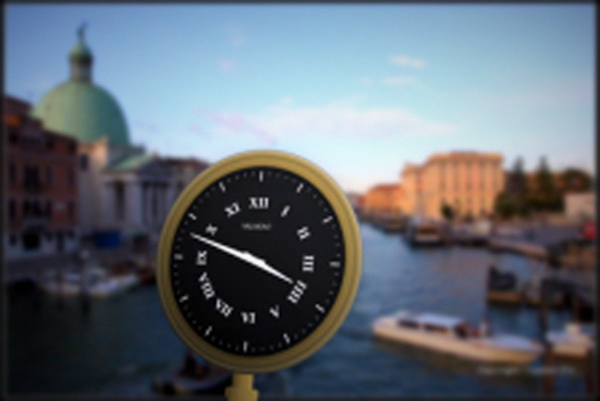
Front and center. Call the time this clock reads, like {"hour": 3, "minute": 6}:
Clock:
{"hour": 3, "minute": 48}
